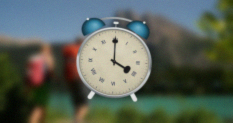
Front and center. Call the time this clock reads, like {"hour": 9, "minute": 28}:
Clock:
{"hour": 4, "minute": 0}
